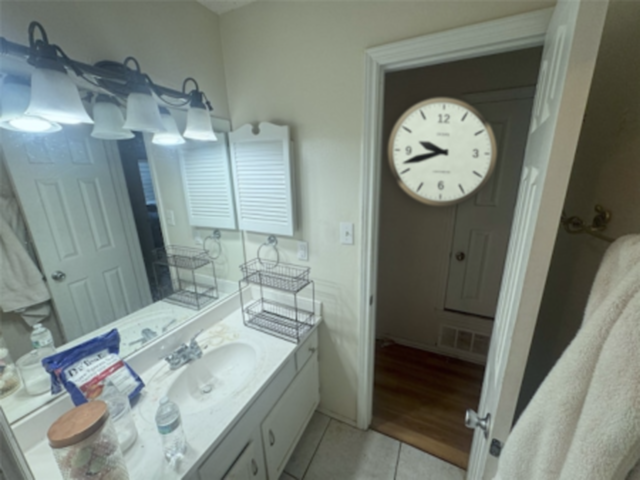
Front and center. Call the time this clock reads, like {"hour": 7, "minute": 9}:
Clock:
{"hour": 9, "minute": 42}
